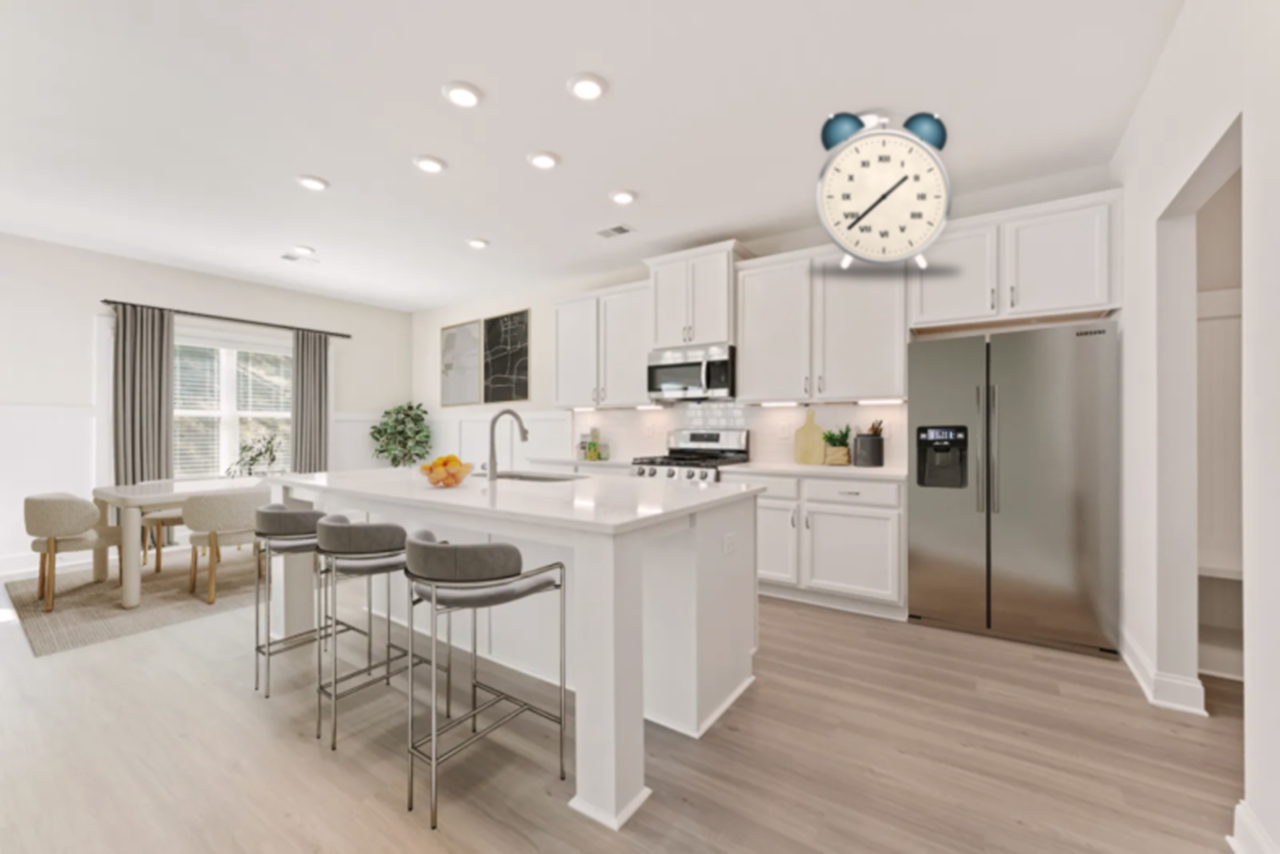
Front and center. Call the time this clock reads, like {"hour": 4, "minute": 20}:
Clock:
{"hour": 1, "minute": 38}
